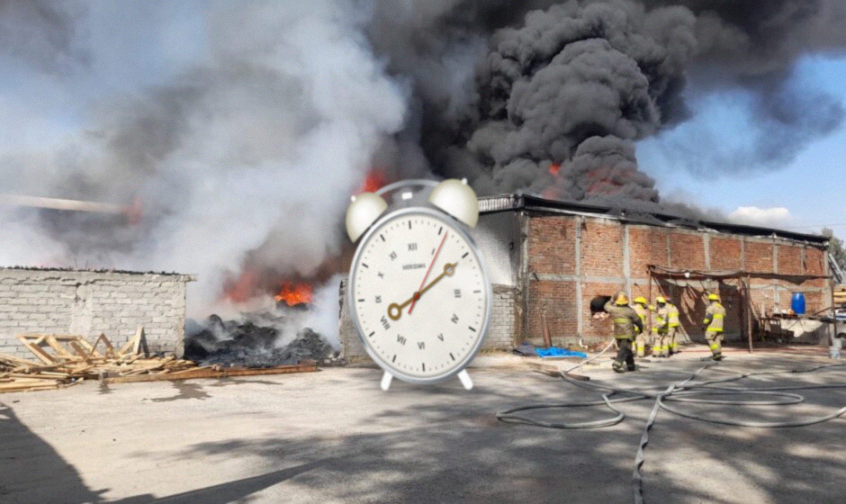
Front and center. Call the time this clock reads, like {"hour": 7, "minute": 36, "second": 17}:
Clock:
{"hour": 8, "minute": 10, "second": 6}
